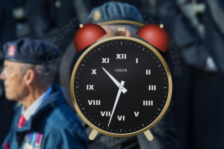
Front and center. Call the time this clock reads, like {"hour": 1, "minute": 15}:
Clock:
{"hour": 10, "minute": 33}
